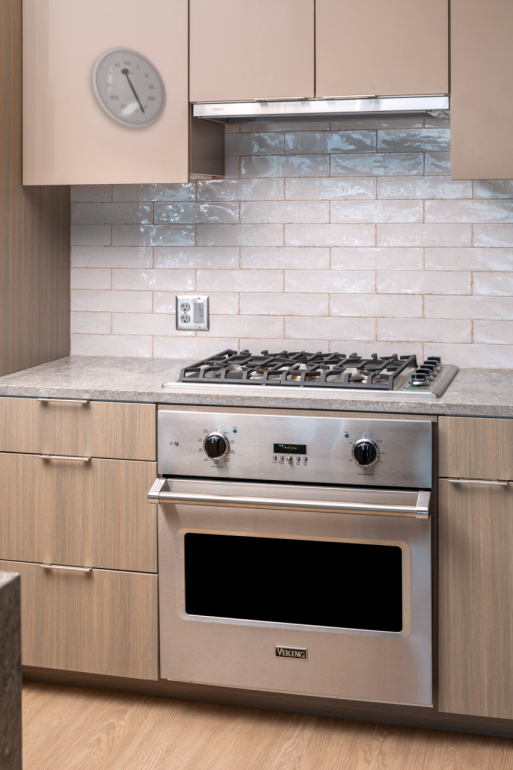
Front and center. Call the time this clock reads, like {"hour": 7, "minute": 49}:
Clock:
{"hour": 11, "minute": 27}
